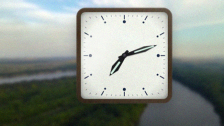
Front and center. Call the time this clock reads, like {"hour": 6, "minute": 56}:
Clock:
{"hour": 7, "minute": 12}
